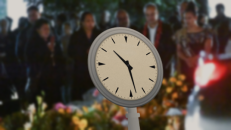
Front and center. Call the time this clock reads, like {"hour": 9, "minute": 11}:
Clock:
{"hour": 10, "minute": 28}
